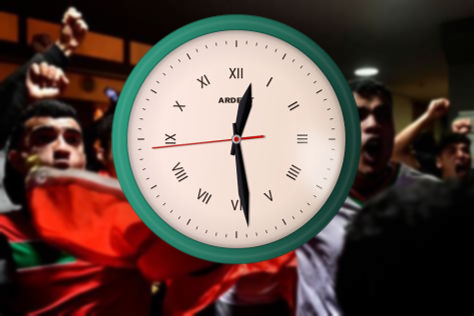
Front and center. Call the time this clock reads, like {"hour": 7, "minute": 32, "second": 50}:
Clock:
{"hour": 12, "minute": 28, "second": 44}
